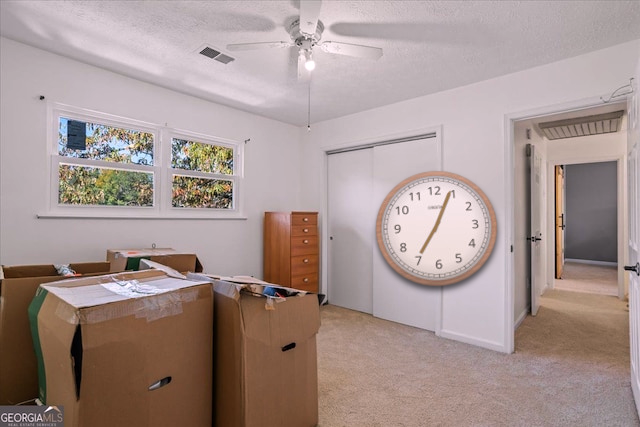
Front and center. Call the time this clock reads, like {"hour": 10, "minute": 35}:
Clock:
{"hour": 7, "minute": 4}
